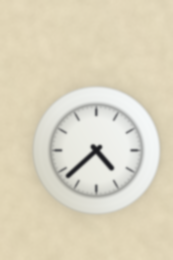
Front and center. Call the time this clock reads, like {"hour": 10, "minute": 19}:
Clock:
{"hour": 4, "minute": 38}
